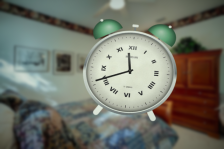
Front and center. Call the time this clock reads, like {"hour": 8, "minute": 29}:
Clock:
{"hour": 11, "minute": 41}
